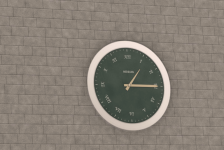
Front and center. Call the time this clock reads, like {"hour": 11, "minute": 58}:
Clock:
{"hour": 1, "minute": 15}
